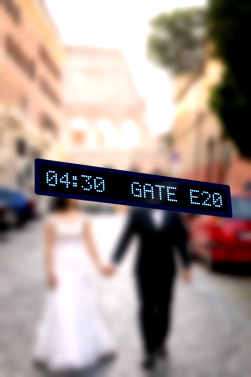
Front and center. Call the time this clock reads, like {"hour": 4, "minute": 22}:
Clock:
{"hour": 4, "minute": 30}
